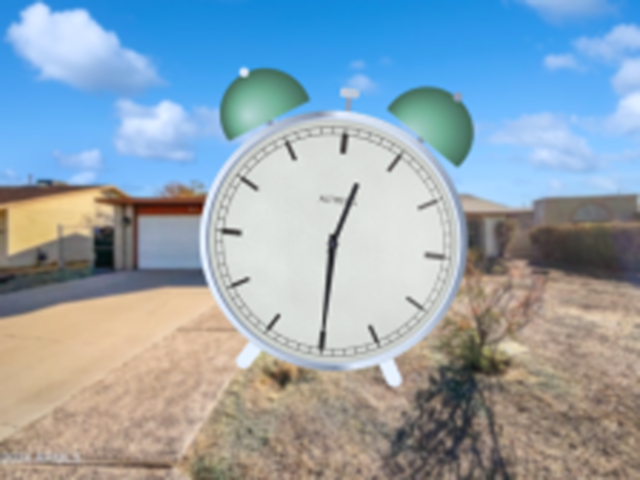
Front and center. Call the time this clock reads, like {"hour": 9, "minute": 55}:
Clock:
{"hour": 12, "minute": 30}
